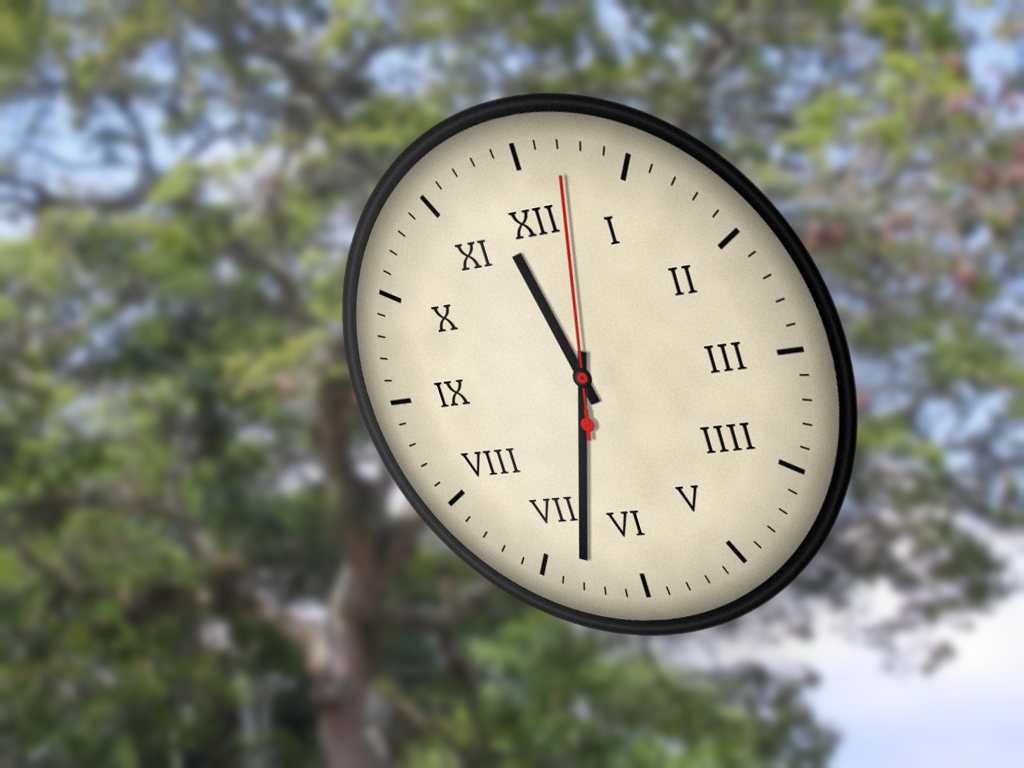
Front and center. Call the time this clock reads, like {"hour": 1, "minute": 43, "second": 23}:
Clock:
{"hour": 11, "minute": 33, "second": 2}
